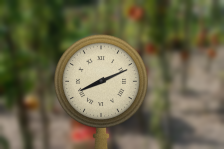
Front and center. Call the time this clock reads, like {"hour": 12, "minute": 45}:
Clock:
{"hour": 8, "minute": 11}
